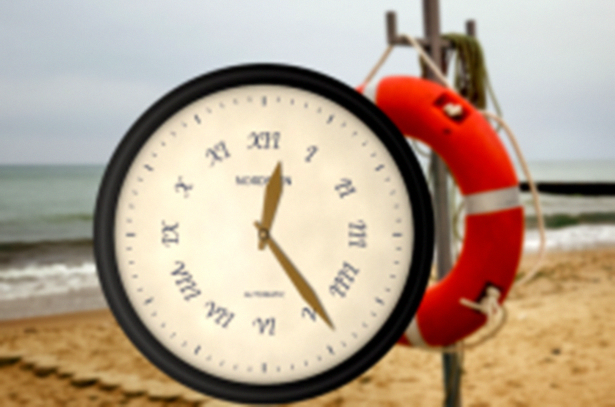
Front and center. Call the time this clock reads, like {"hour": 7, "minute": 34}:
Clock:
{"hour": 12, "minute": 24}
